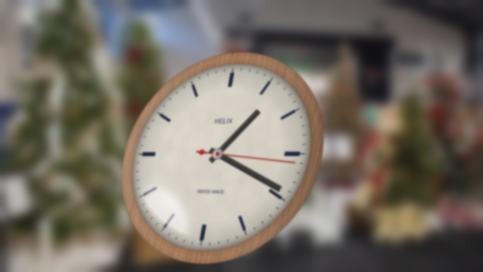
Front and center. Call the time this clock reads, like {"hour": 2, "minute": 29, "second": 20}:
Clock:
{"hour": 1, "minute": 19, "second": 16}
